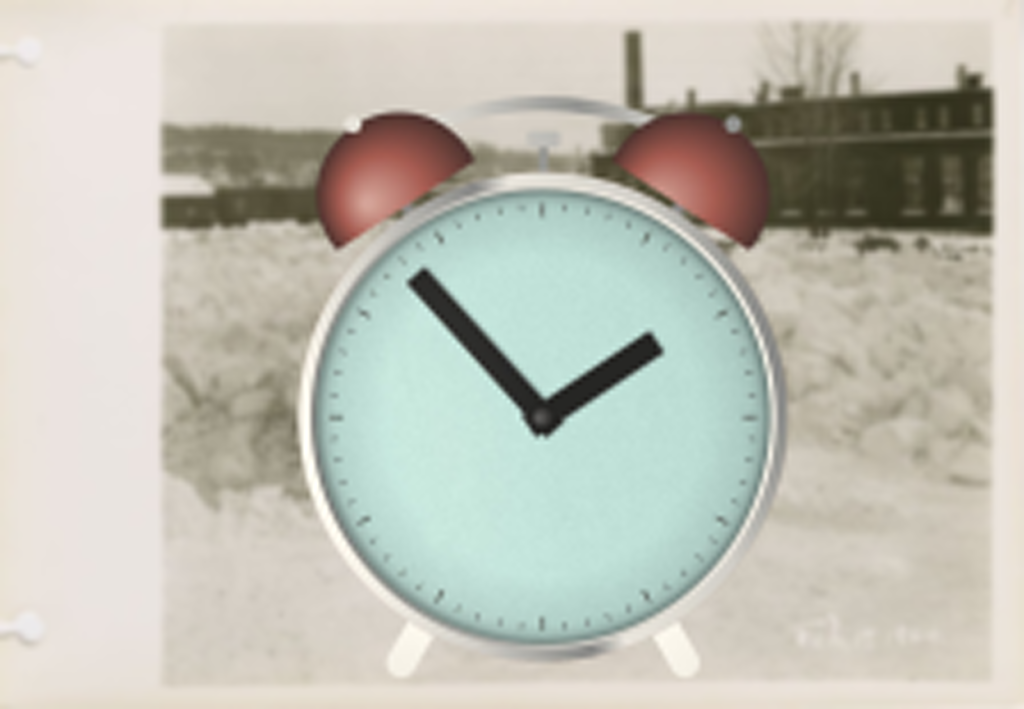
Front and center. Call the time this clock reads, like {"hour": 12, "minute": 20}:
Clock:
{"hour": 1, "minute": 53}
